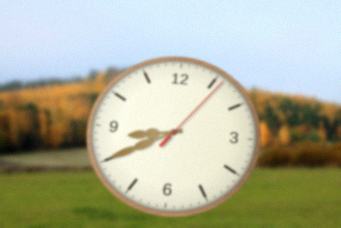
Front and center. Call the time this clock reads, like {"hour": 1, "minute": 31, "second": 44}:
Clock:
{"hour": 8, "minute": 40, "second": 6}
